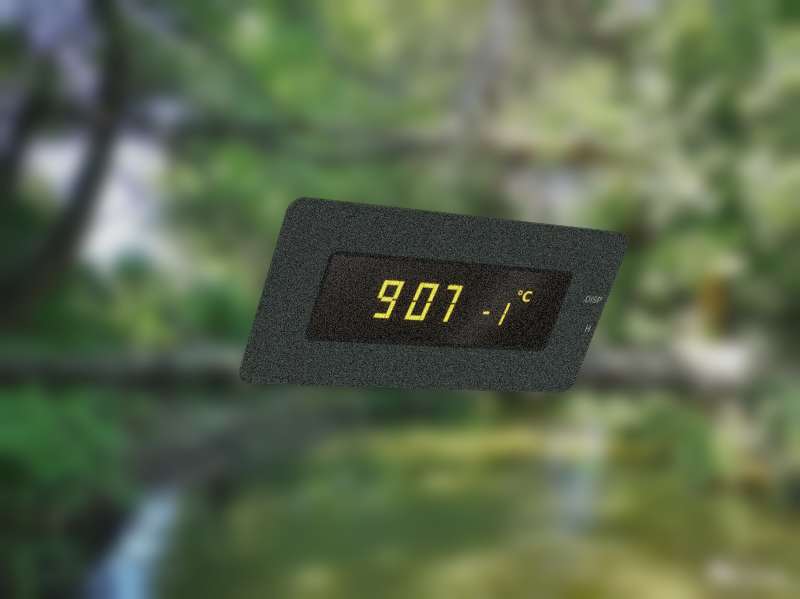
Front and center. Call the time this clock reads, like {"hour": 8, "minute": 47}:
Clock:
{"hour": 9, "minute": 7}
